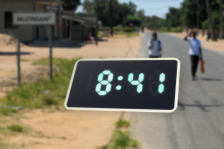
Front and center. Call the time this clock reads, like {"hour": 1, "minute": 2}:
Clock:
{"hour": 8, "minute": 41}
